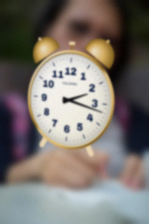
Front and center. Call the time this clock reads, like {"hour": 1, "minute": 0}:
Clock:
{"hour": 2, "minute": 17}
